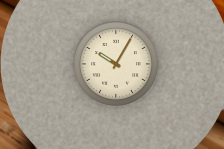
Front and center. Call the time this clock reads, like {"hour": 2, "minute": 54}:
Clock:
{"hour": 10, "minute": 5}
